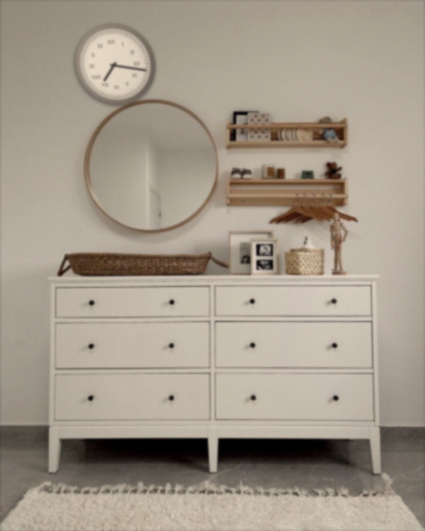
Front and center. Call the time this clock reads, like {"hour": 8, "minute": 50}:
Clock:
{"hour": 7, "minute": 17}
